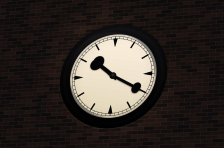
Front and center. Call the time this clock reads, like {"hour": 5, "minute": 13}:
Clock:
{"hour": 10, "minute": 20}
